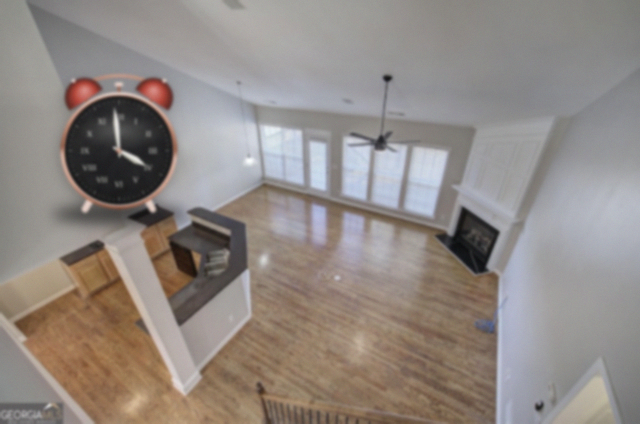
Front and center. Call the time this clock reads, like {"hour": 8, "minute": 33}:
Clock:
{"hour": 3, "minute": 59}
